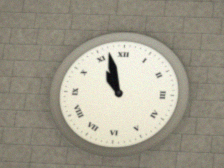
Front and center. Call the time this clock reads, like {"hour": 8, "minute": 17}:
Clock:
{"hour": 10, "minute": 57}
